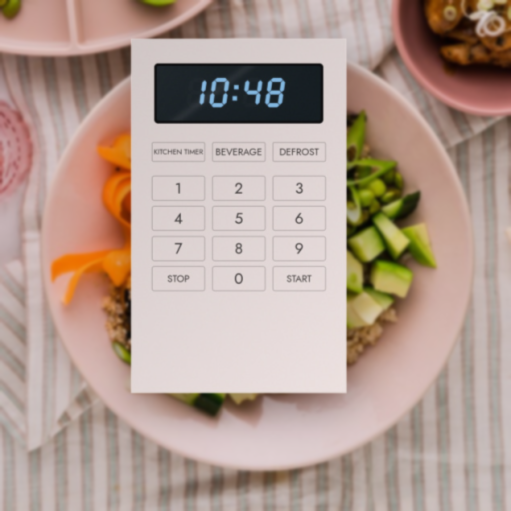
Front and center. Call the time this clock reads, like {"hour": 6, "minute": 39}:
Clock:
{"hour": 10, "minute": 48}
